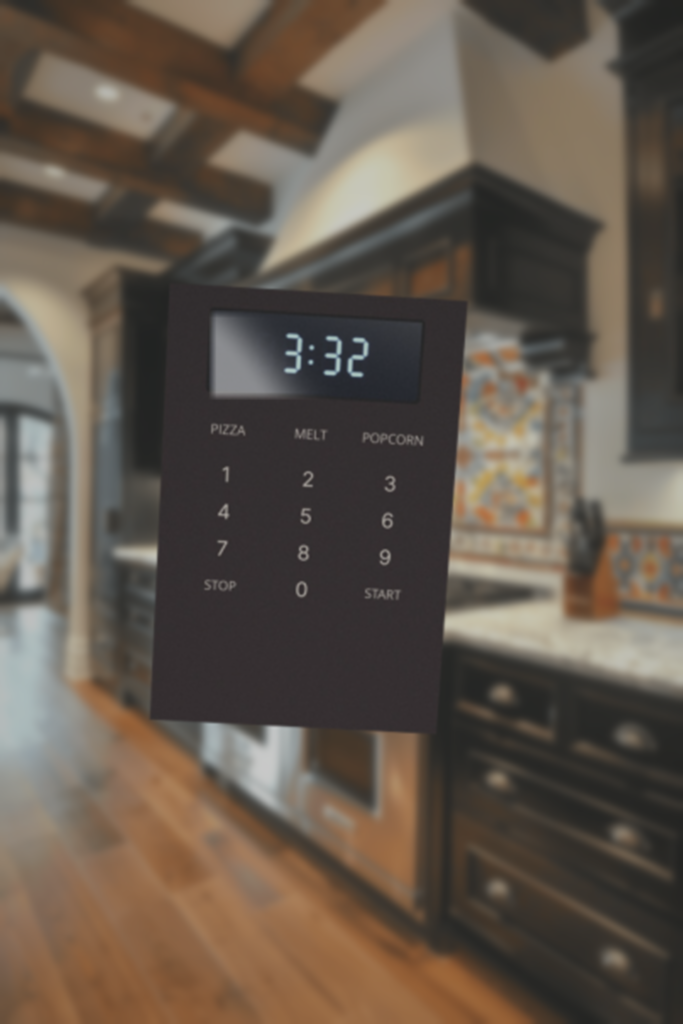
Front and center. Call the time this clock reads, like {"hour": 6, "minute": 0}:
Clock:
{"hour": 3, "minute": 32}
